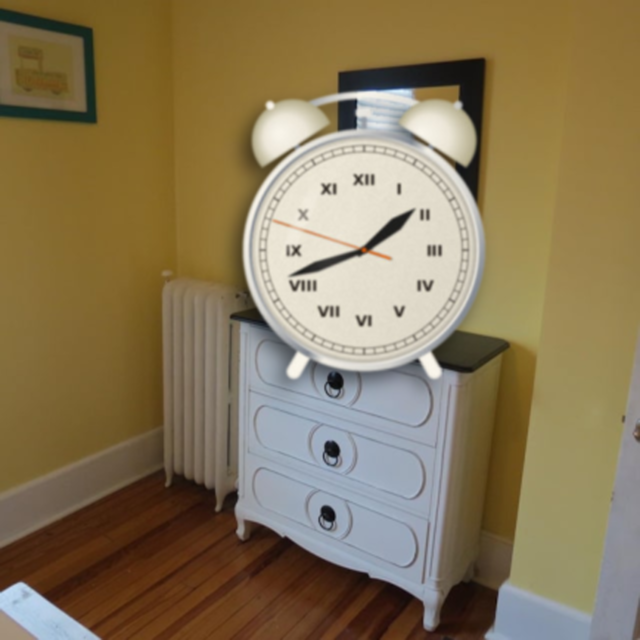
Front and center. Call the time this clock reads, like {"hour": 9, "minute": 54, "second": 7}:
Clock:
{"hour": 1, "minute": 41, "second": 48}
